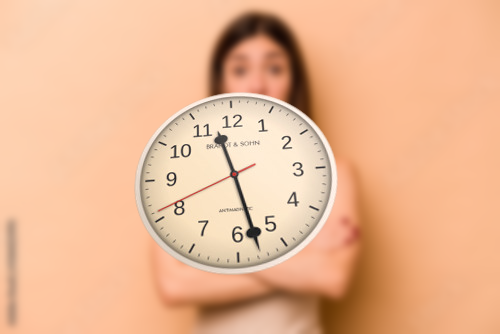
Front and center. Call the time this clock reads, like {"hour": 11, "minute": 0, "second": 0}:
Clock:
{"hour": 11, "minute": 27, "second": 41}
